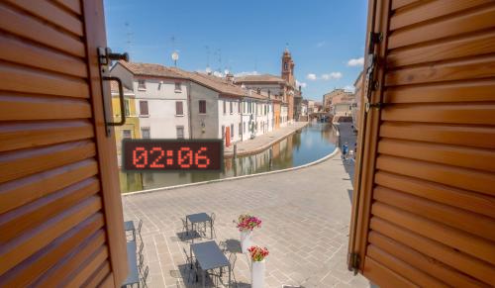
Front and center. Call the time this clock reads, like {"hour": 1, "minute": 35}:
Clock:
{"hour": 2, "minute": 6}
